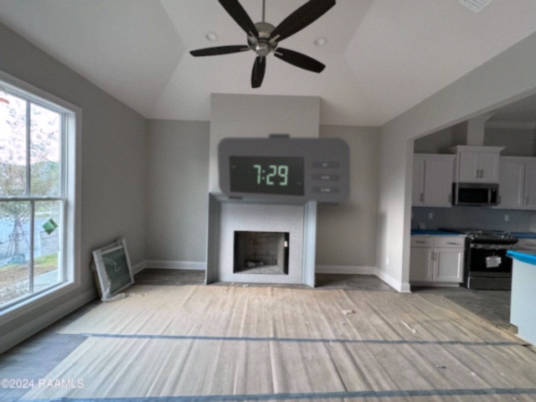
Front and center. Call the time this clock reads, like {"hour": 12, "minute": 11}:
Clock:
{"hour": 7, "minute": 29}
